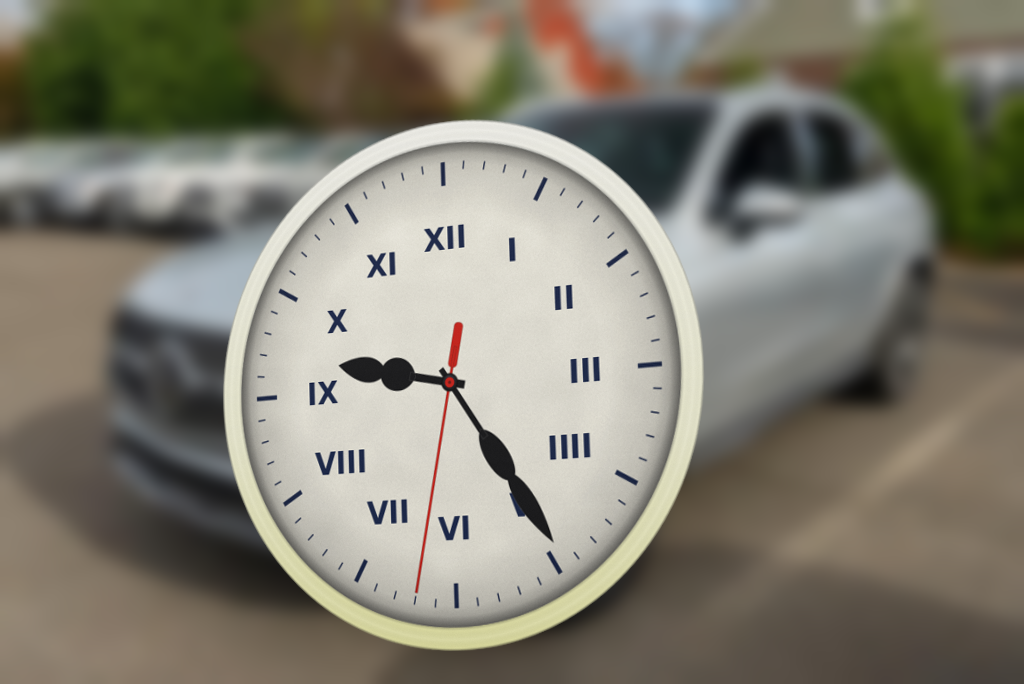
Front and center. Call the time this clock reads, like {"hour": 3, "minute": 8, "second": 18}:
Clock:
{"hour": 9, "minute": 24, "second": 32}
